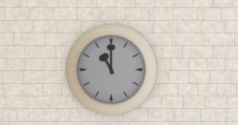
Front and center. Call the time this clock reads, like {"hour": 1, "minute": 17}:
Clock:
{"hour": 11, "minute": 0}
